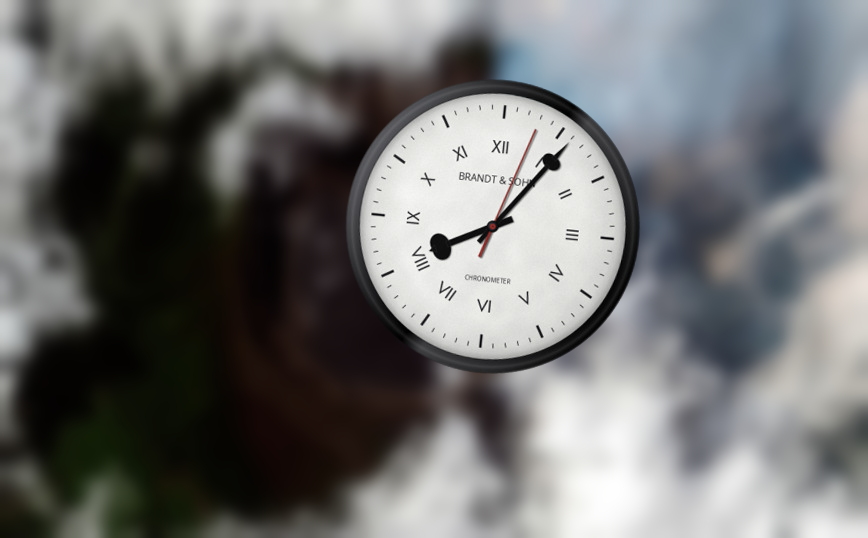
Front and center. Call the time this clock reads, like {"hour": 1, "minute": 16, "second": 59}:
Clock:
{"hour": 8, "minute": 6, "second": 3}
